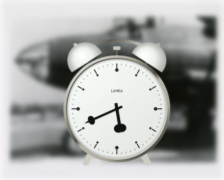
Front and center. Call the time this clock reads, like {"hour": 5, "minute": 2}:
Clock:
{"hour": 5, "minute": 41}
